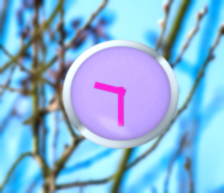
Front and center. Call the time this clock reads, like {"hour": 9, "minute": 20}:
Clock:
{"hour": 9, "minute": 30}
